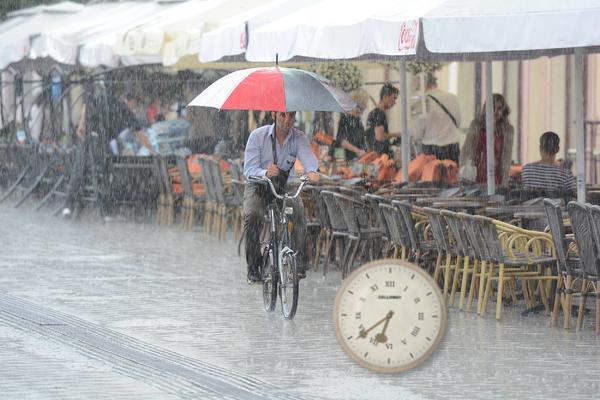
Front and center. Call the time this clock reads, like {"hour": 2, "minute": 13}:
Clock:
{"hour": 6, "minute": 39}
